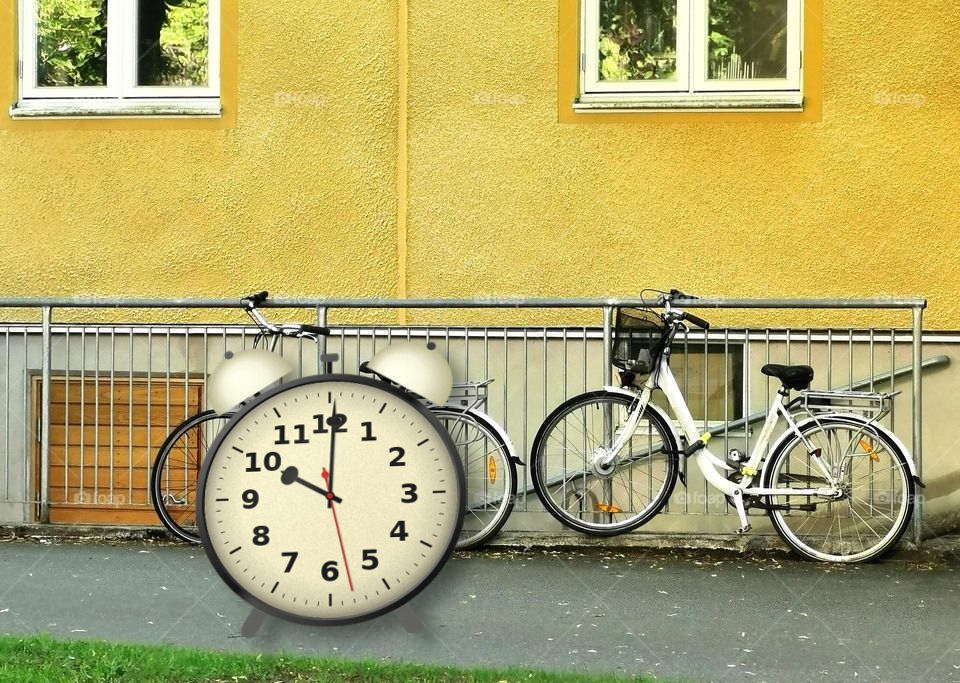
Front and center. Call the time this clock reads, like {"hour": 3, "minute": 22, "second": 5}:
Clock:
{"hour": 10, "minute": 0, "second": 28}
